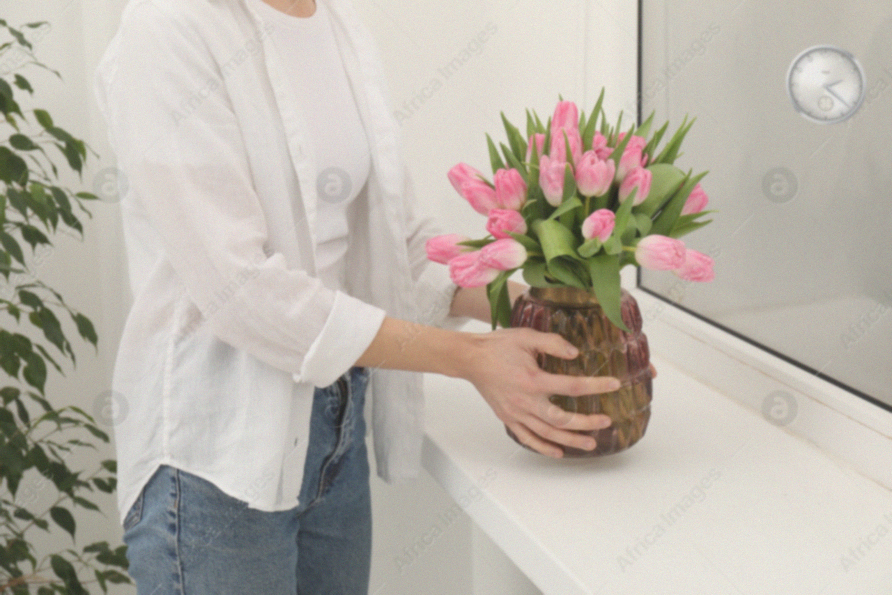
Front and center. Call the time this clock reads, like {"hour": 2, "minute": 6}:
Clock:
{"hour": 2, "minute": 22}
